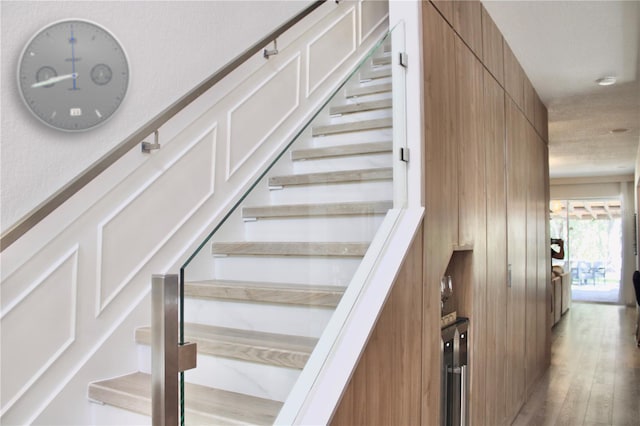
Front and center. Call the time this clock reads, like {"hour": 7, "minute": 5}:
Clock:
{"hour": 8, "minute": 43}
